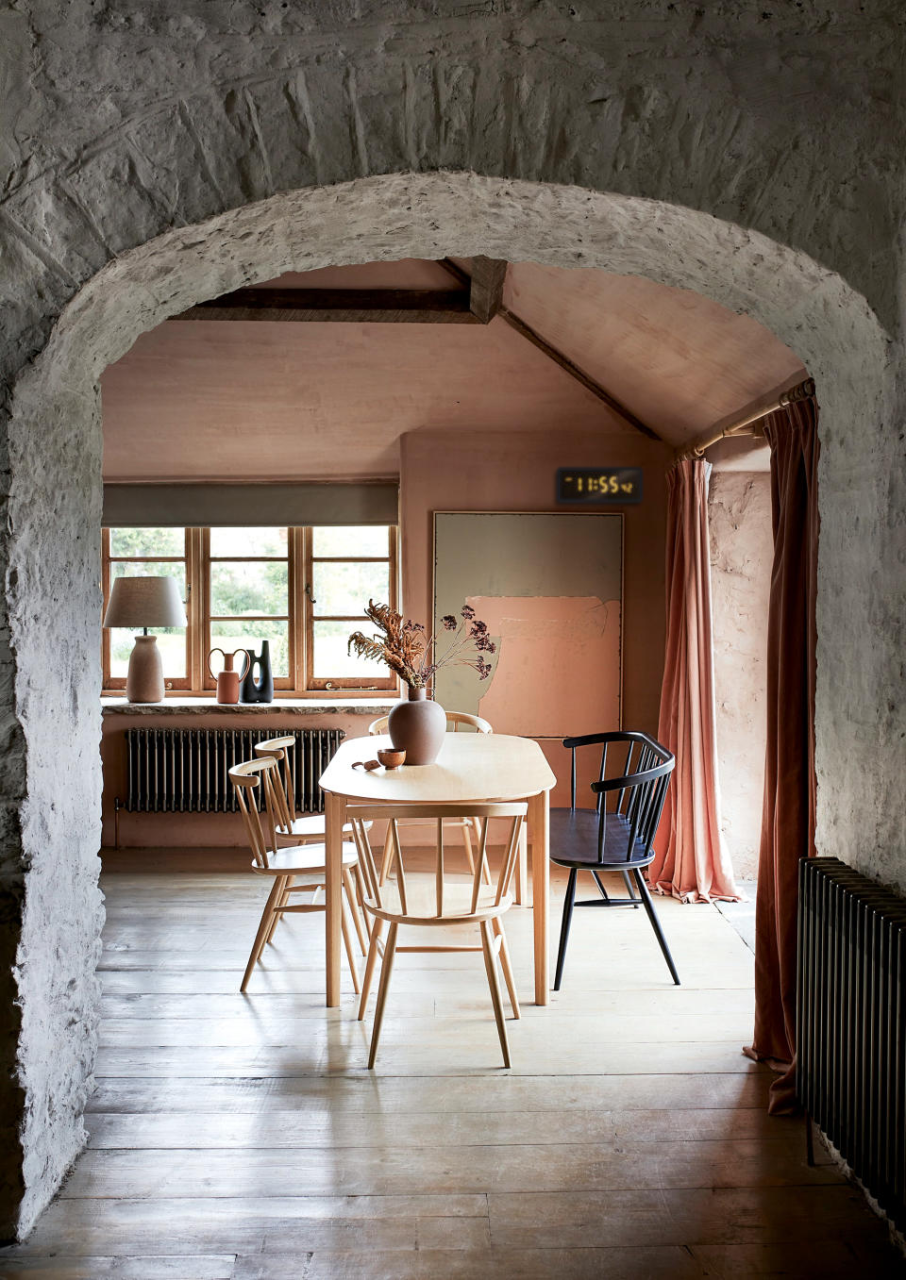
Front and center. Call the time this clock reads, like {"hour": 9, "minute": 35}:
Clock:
{"hour": 11, "minute": 55}
